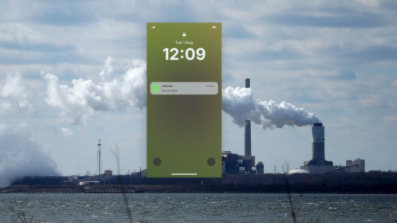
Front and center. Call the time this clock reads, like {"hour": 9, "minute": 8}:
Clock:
{"hour": 12, "minute": 9}
